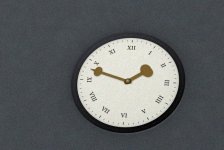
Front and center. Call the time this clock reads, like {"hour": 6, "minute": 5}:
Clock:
{"hour": 1, "minute": 48}
